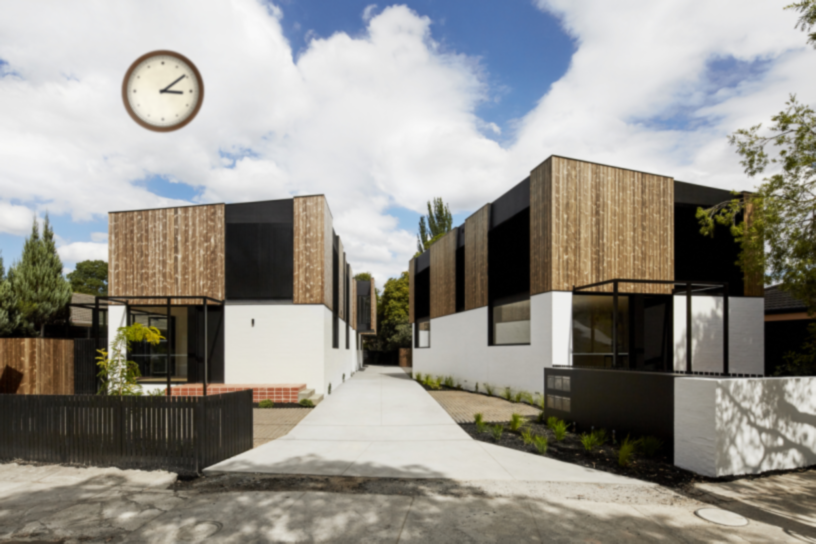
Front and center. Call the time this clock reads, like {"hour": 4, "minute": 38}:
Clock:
{"hour": 3, "minute": 9}
